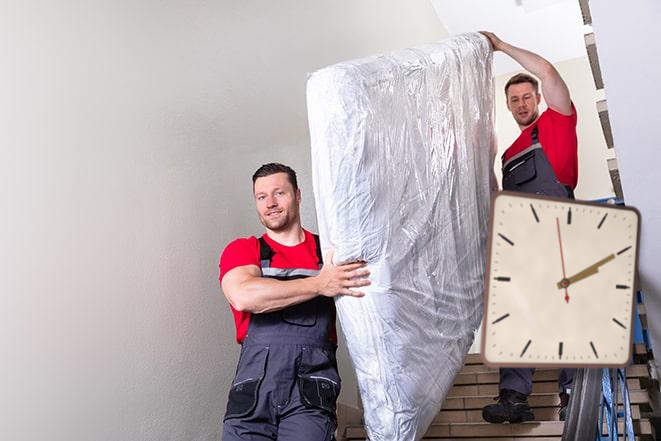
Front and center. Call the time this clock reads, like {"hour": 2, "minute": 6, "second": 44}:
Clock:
{"hour": 2, "minute": 9, "second": 58}
